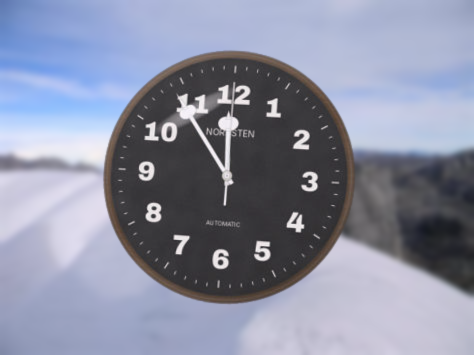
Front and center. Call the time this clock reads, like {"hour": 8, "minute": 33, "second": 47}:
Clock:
{"hour": 11, "minute": 54, "second": 0}
